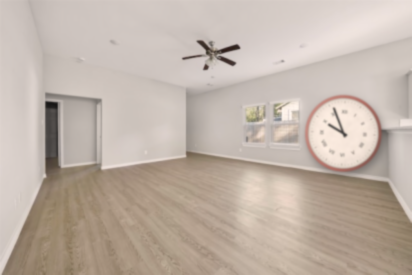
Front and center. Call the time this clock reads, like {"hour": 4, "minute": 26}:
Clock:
{"hour": 9, "minute": 56}
